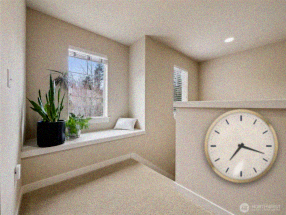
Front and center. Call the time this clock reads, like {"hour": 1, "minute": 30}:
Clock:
{"hour": 7, "minute": 18}
